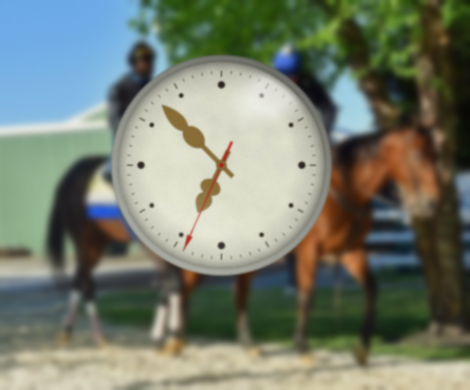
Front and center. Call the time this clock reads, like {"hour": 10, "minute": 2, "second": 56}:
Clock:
{"hour": 6, "minute": 52, "second": 34}
